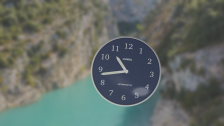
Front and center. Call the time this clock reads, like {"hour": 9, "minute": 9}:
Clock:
{"hour": 10, "minute": 43}
